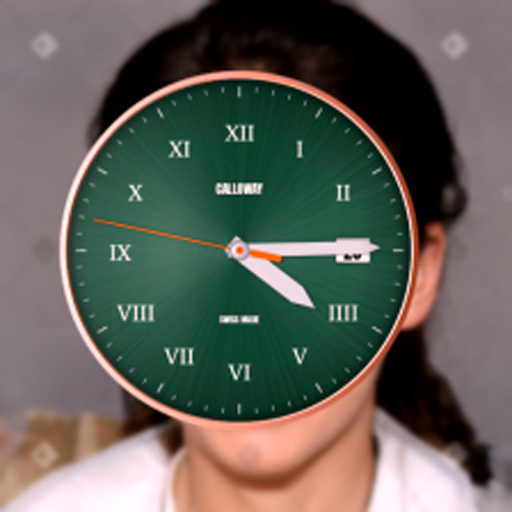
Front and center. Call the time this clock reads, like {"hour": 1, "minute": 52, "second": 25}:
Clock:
{"hour": 4, "minute": 14, "second": 47}
